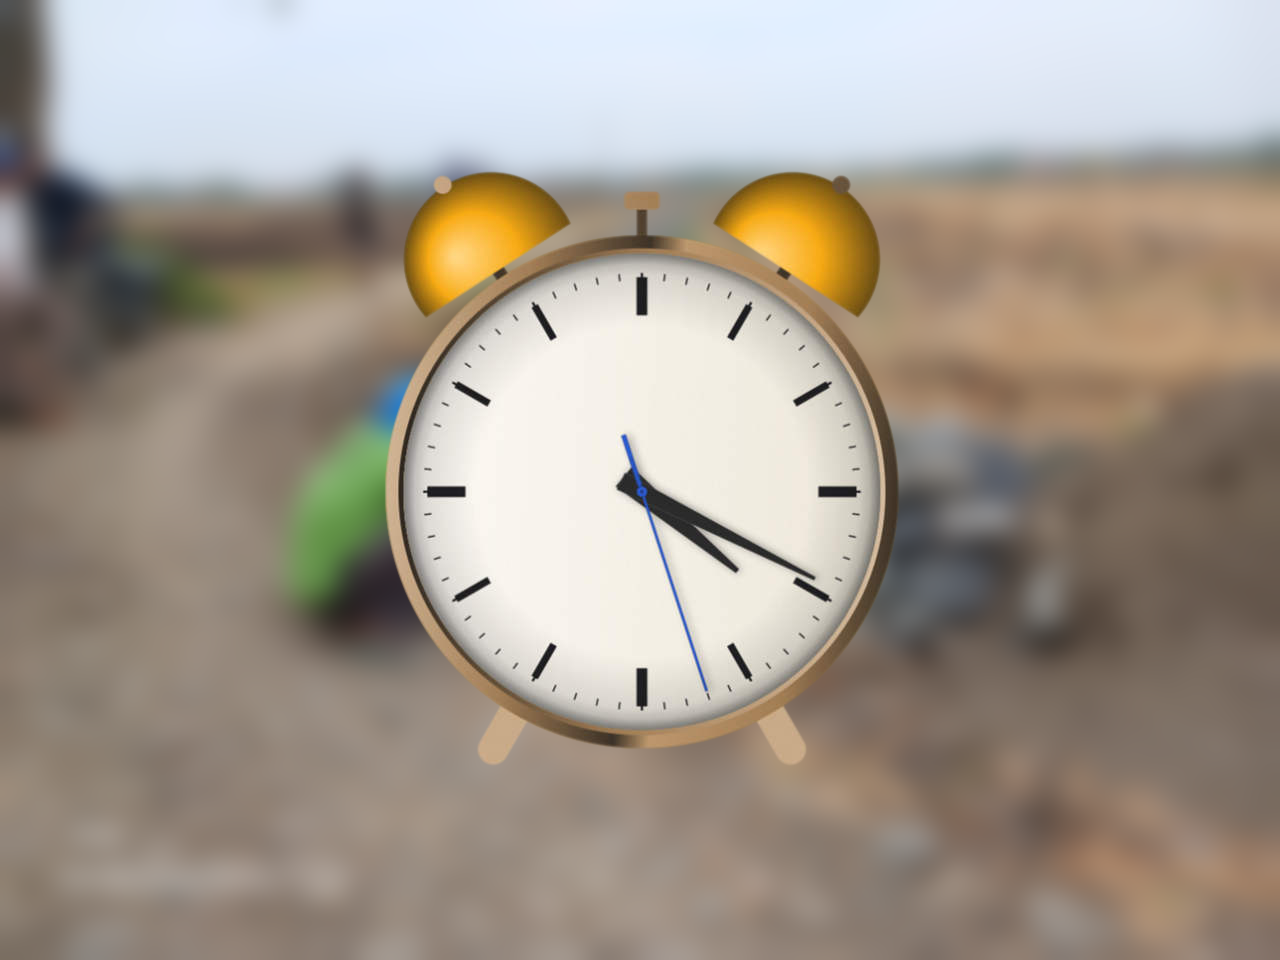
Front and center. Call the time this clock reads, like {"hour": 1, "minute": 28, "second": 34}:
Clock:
{"hour": 4, "minute": 19, "second": 27}
